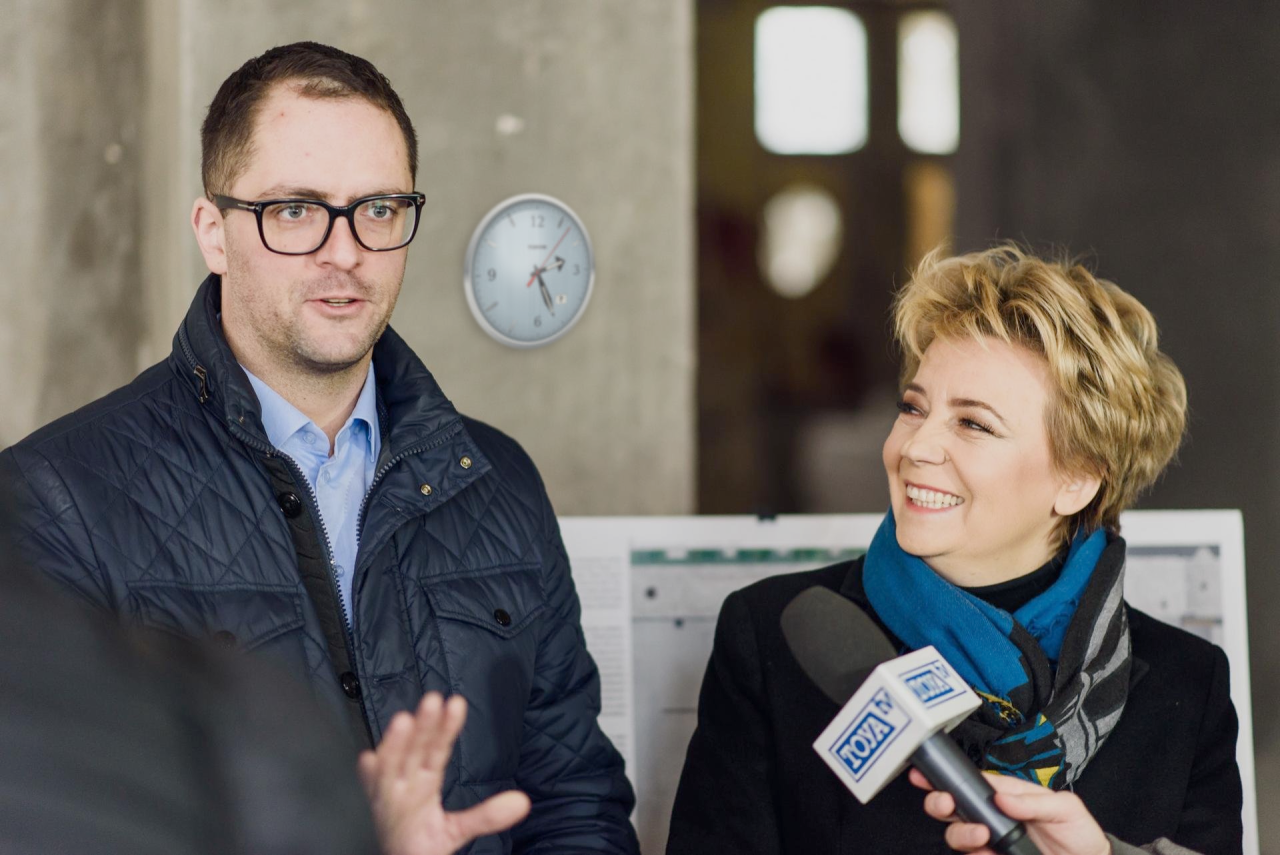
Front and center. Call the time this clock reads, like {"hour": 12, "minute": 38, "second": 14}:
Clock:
{"hour": 2, "minute": 26, "second": 7}
